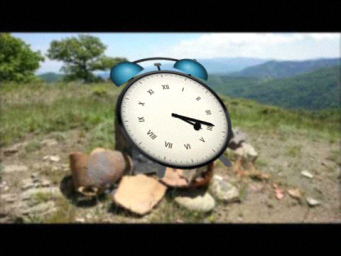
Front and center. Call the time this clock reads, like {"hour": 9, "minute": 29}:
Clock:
{"hour": 4, "minute": 19}
